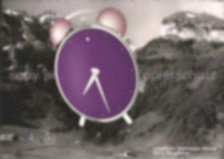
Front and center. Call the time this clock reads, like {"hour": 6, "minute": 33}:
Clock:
{"hour": 7, "minute": 28}
